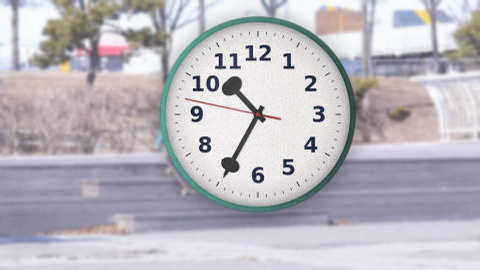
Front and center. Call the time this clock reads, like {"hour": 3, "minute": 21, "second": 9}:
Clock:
{"hour": 10, "minute": 34, "second": 47}
